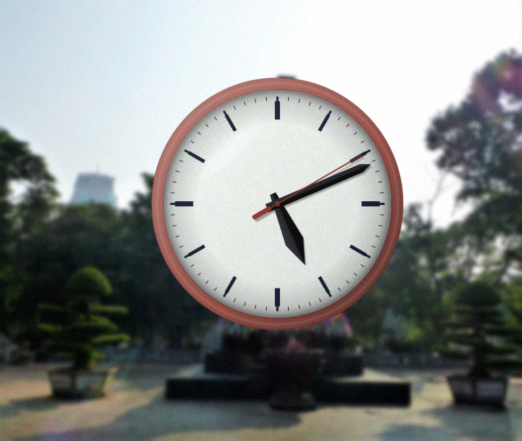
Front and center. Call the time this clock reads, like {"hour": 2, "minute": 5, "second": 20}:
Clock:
{"hour": 5, "minute": 11, "second": 10}
